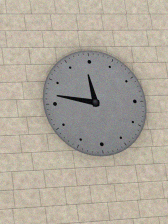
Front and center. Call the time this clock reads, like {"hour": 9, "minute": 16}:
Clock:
{"hour": 11, "minute": 47}
